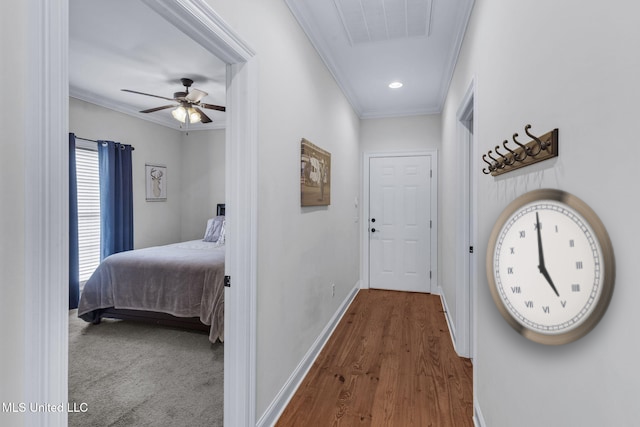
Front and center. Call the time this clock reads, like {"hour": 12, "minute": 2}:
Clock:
{"hour": 5, "minute": 0}
